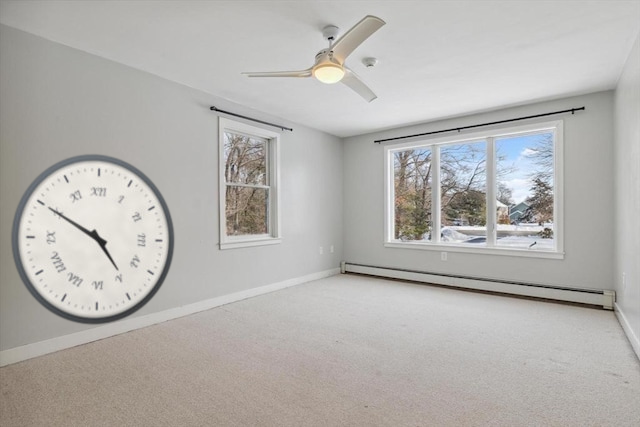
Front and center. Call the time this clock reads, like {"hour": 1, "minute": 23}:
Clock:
{"hour": 4, "minute": 50}
